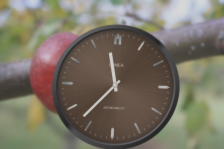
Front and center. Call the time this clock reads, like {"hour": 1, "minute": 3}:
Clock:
{"hour": 11, "minute": 37}
